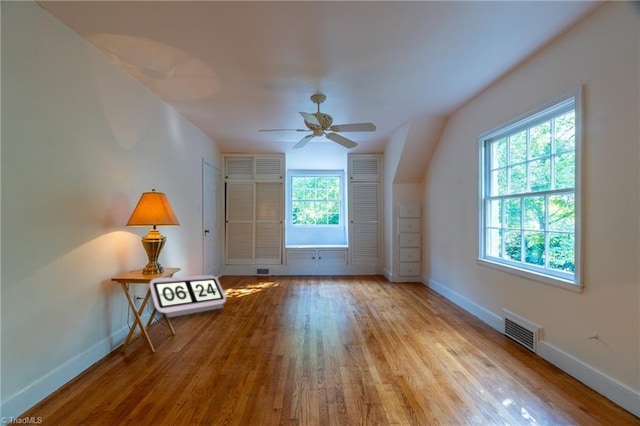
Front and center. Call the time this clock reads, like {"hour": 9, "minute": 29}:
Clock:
{"hour": 6, "minute": 24}
